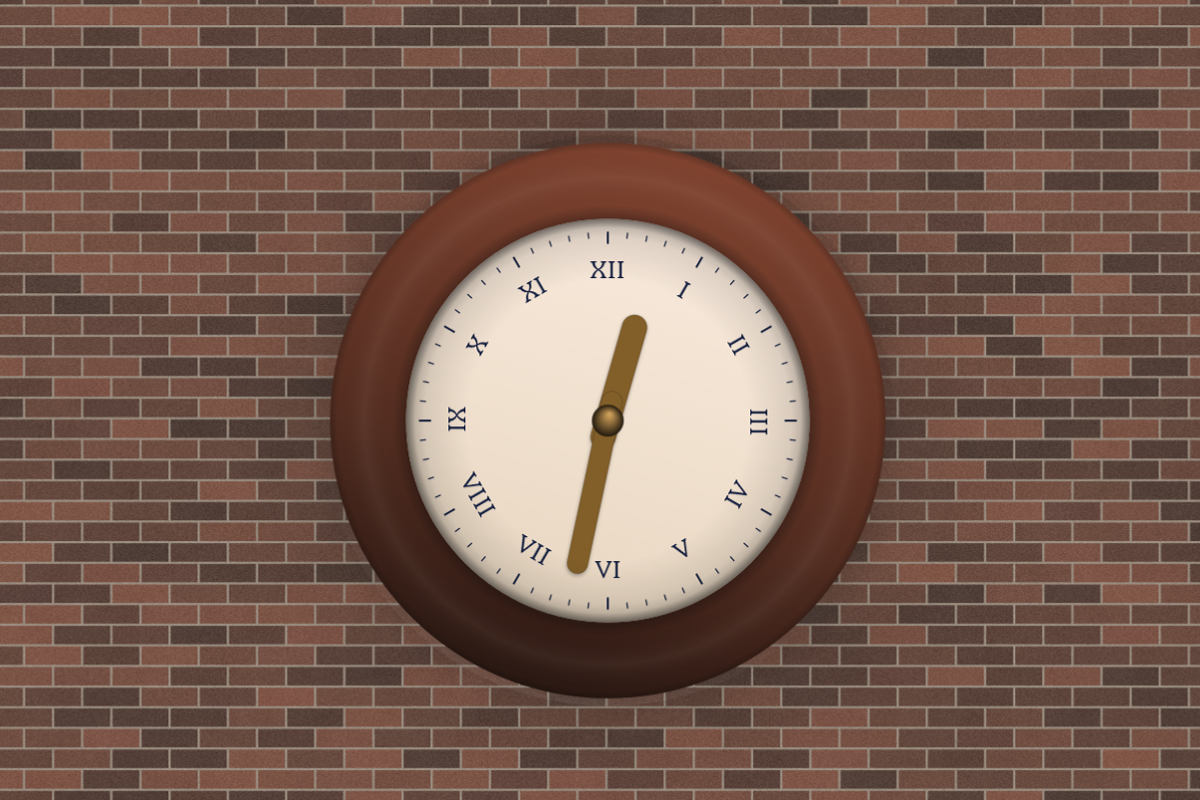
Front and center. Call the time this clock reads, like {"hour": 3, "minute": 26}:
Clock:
{"hour": 12, "minute": 32}
